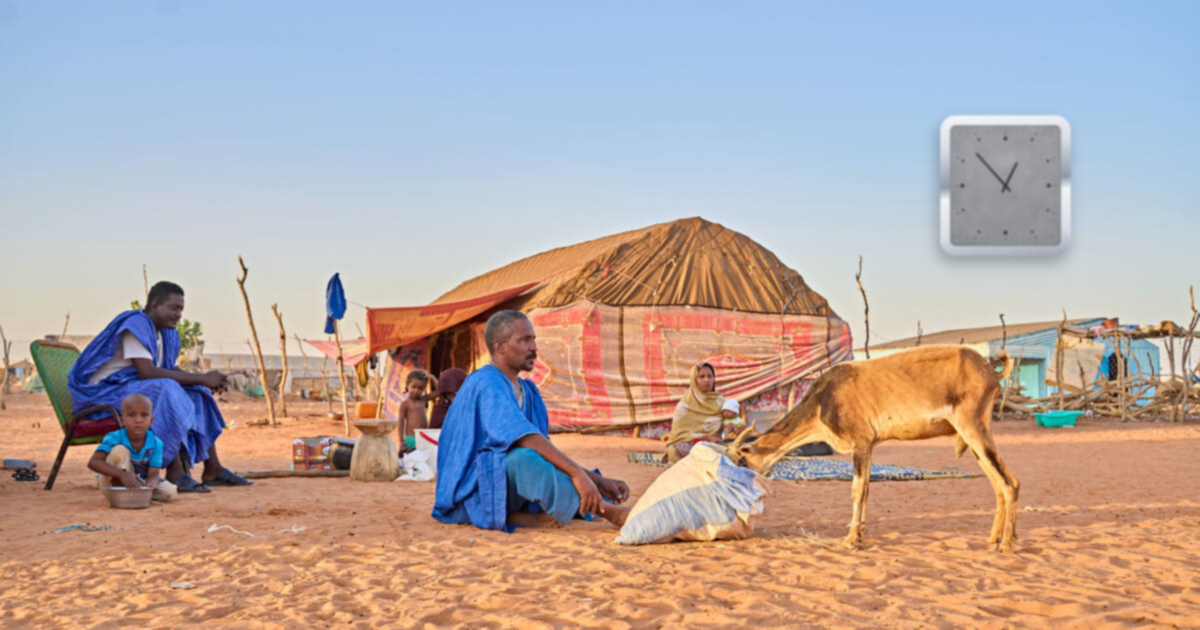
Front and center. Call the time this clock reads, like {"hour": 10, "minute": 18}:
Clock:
{"hour": 12, "minute": 53}
